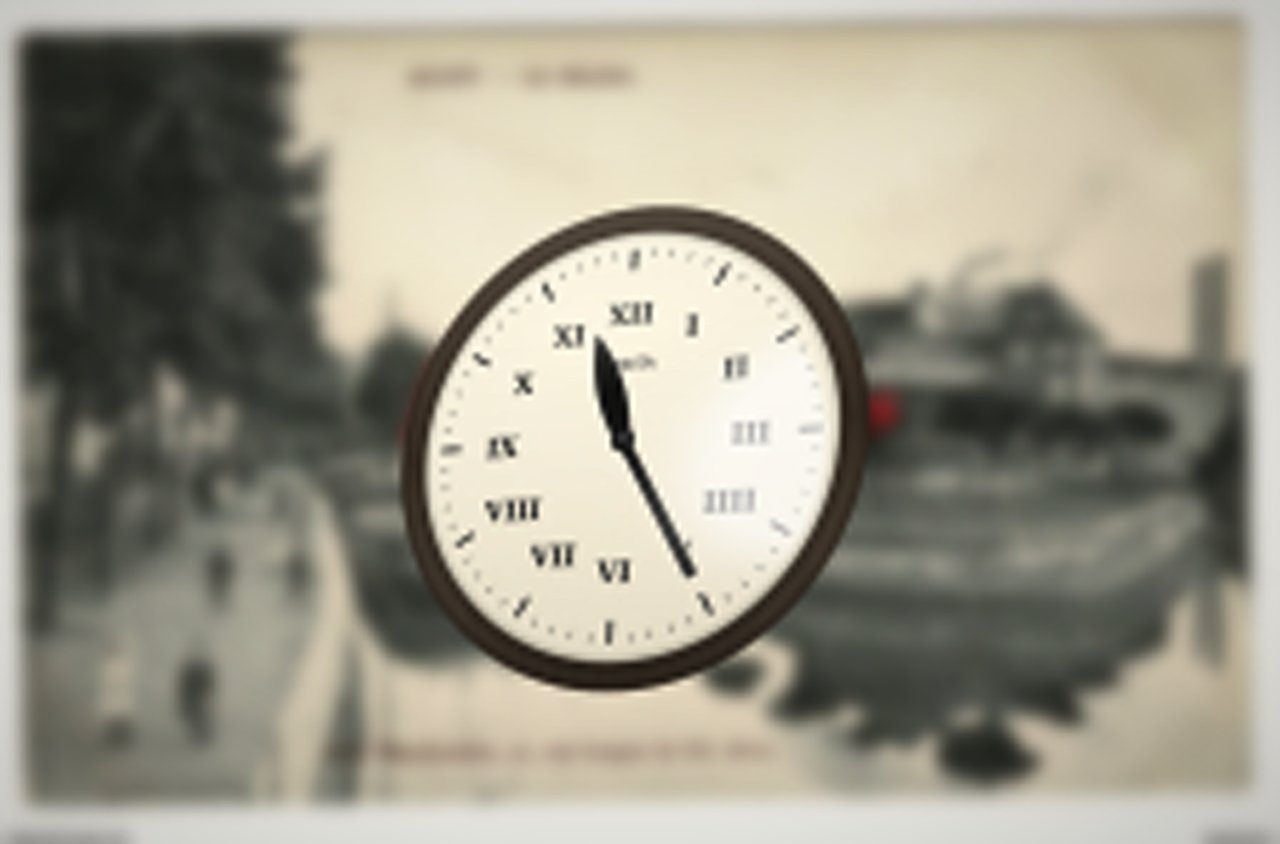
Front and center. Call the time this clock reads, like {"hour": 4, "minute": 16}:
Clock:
{"hour": 11, "minute": 25}
